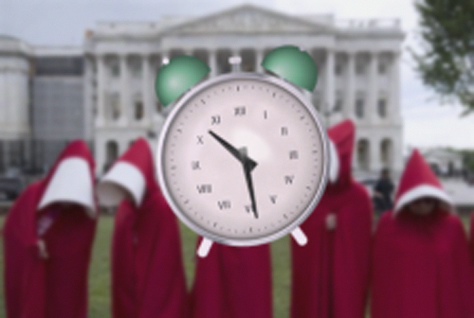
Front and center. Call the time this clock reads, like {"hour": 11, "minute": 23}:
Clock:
{"hour": 10, "minute": 29}
